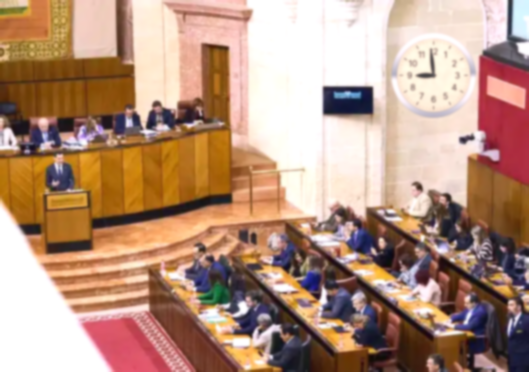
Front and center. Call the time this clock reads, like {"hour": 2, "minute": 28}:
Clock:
{"hour": 8, "minute": 59}
